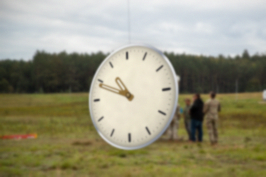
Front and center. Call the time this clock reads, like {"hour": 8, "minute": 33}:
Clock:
{"hour": 10, "minute": 49}
